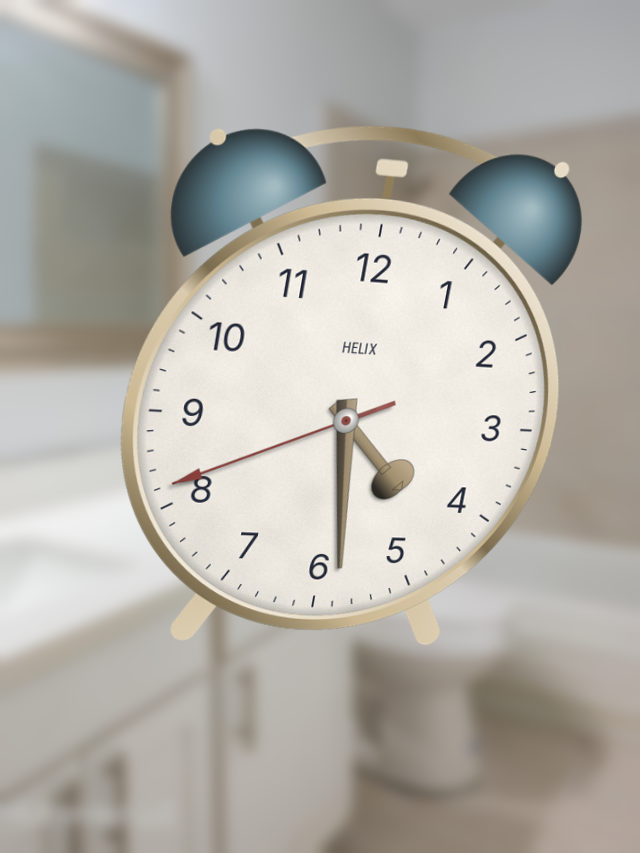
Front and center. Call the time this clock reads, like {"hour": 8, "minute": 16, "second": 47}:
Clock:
{"hour": 4, "minute": 28, "second": 41}
